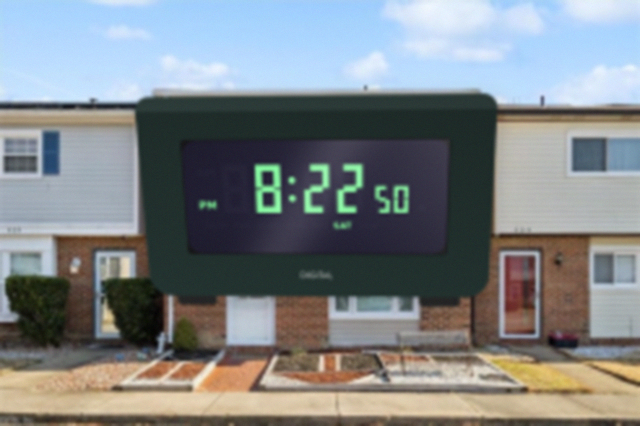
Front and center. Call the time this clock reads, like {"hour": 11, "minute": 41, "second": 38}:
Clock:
{"hour": 8, "minute": 22, "second": 50}
